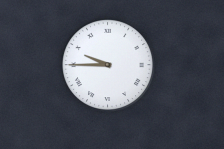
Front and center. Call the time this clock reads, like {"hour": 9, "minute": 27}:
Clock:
{"hour": 9, "minute": 45}
